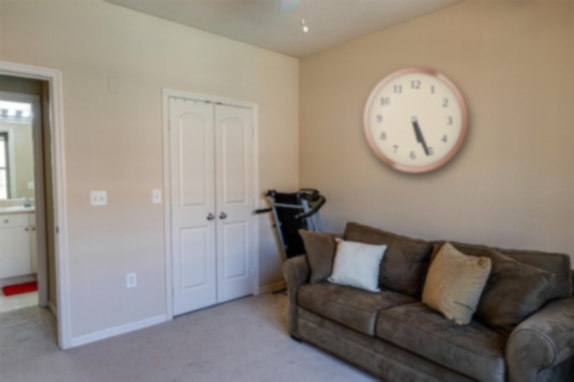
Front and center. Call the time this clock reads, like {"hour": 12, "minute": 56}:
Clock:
{"hour": 5, "minute": 26}
